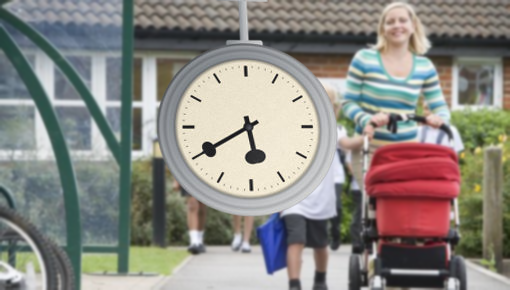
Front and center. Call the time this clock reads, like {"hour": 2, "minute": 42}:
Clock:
{"hour": 5, "minute": 40}
